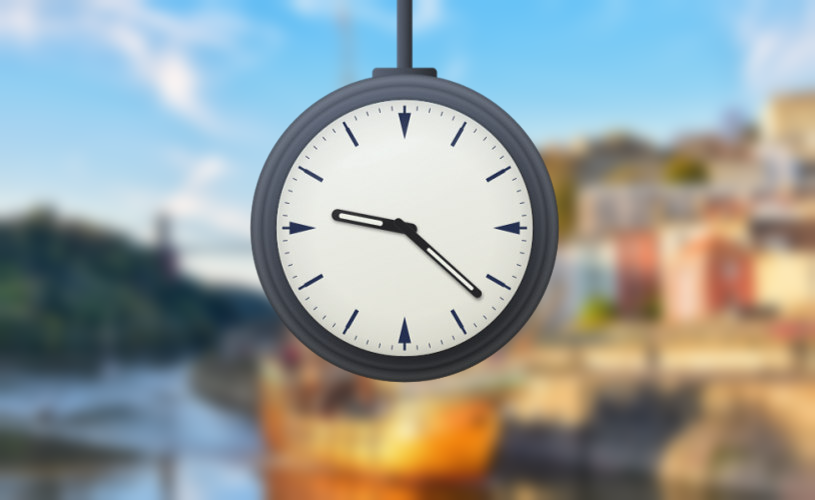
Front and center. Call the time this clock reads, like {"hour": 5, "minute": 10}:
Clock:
{"hour": 9, "minute": 22}
